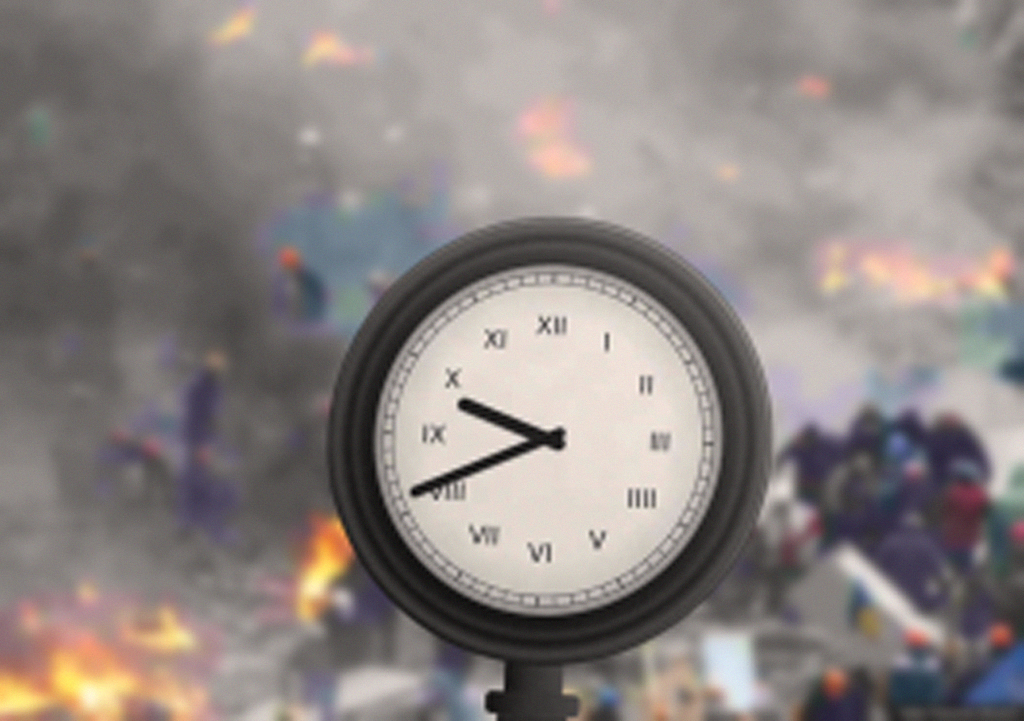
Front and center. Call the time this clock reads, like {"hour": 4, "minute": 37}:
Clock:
{"hour": 9, "minute": 41}
